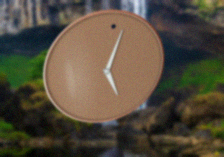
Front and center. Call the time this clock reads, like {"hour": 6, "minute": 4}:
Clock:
{"hour": 5, "minute": 2}
